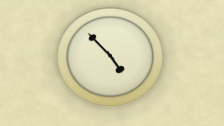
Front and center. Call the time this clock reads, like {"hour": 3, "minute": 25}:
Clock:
{"hour": 4, "minute": 53}
